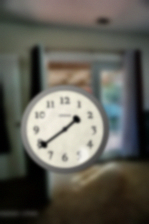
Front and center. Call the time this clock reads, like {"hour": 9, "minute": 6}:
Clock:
{"hour": 1, "minute": 39}
